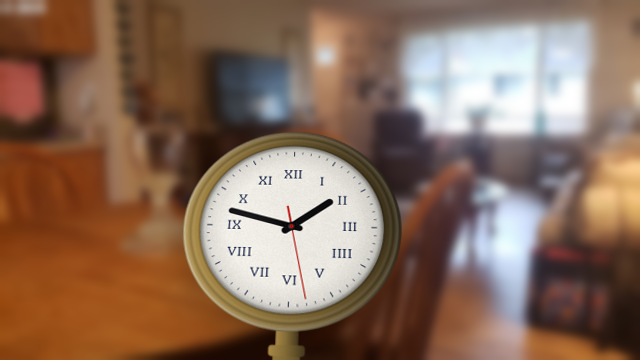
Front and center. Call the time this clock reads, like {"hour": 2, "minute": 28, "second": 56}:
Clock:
{"hour": 1, "minute": 47, "second": 28}
